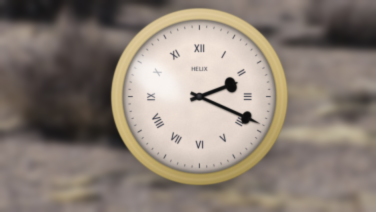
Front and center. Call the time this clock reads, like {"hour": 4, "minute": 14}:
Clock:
{"hour": 2, "minute": 19}
